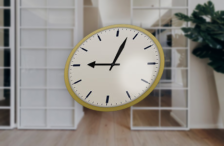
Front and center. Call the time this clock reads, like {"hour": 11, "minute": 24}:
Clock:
{"hour": 9, "minute": 3}
